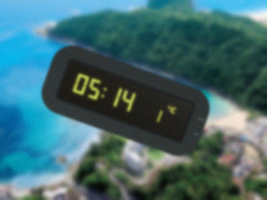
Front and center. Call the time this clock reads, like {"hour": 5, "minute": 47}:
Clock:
{"hour": 5, "minute": 14}
